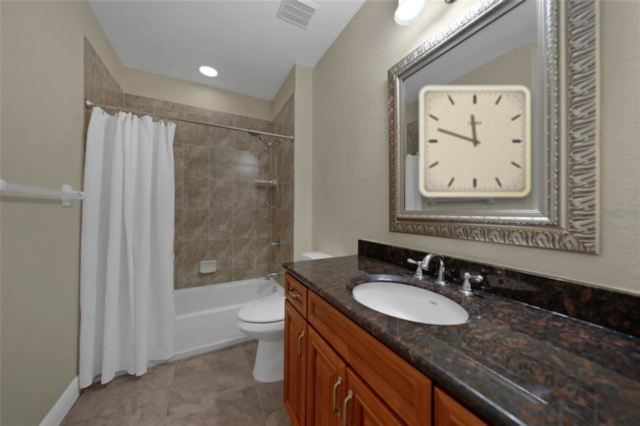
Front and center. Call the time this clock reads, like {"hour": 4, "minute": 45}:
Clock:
{"hour": 11, "minute": 48}
